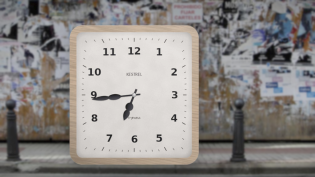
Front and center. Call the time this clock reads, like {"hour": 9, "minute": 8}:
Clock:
{"hour": 6, "minute": 44}
